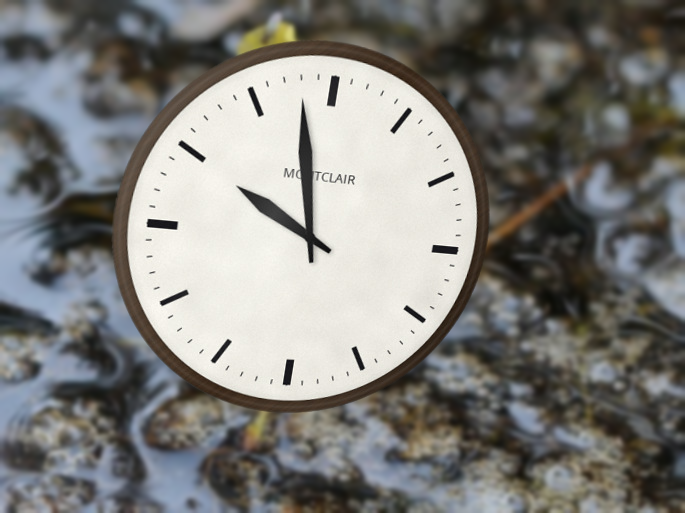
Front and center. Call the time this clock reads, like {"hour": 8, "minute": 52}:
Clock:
{"hour": 9, "minute": 58}
